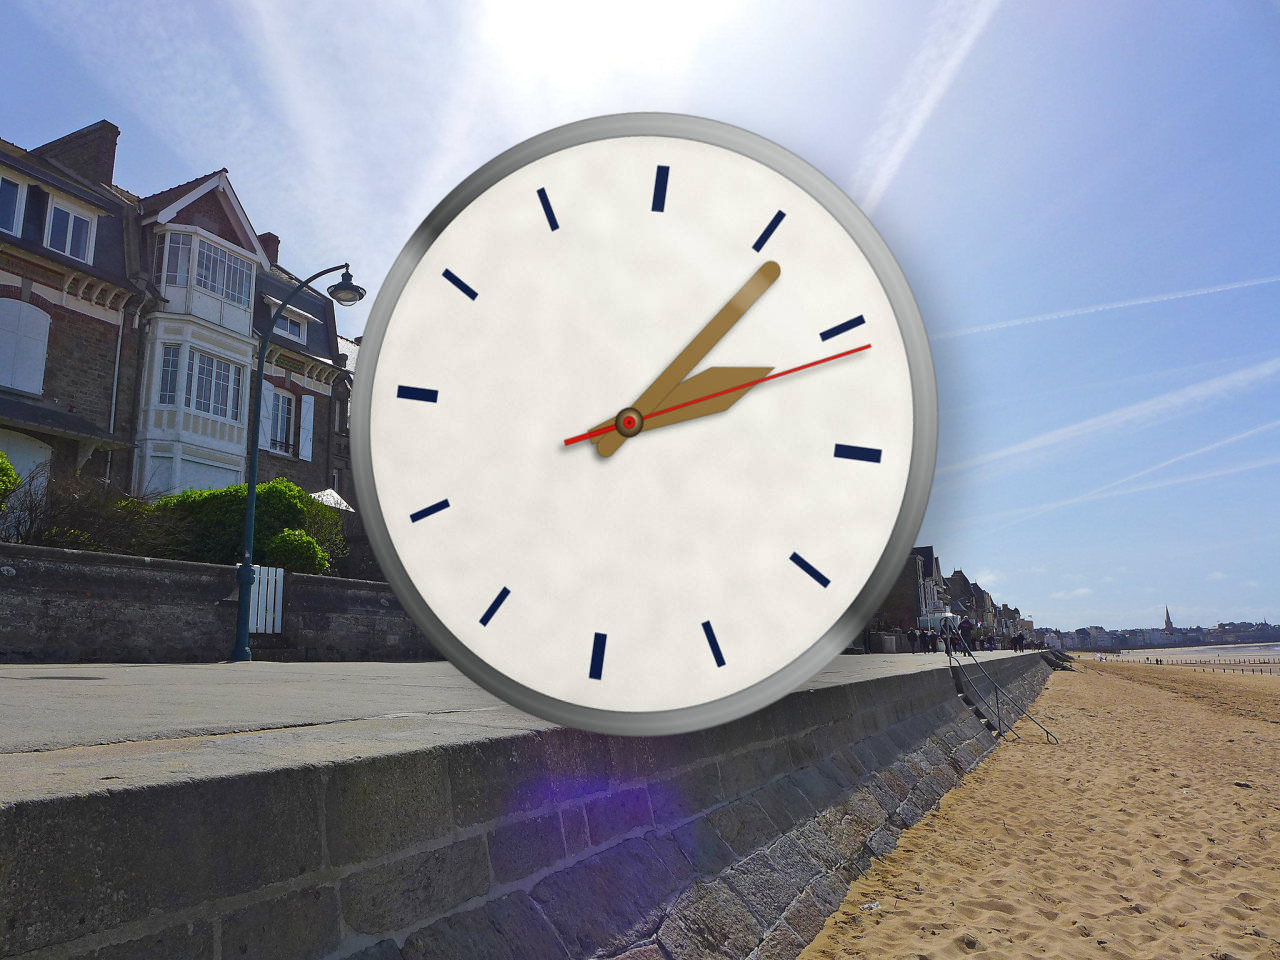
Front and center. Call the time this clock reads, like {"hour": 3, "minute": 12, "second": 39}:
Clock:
{"hour": 2, "minute": 6, "second": 11}
